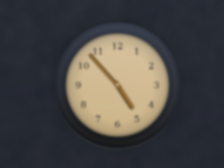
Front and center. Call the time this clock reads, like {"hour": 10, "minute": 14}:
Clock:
{"hour": 4, "minute": 53}
